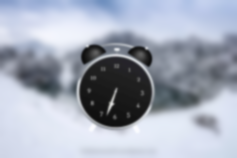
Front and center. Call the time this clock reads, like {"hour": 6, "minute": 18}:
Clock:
{"hour": 6, "minute": 33}
